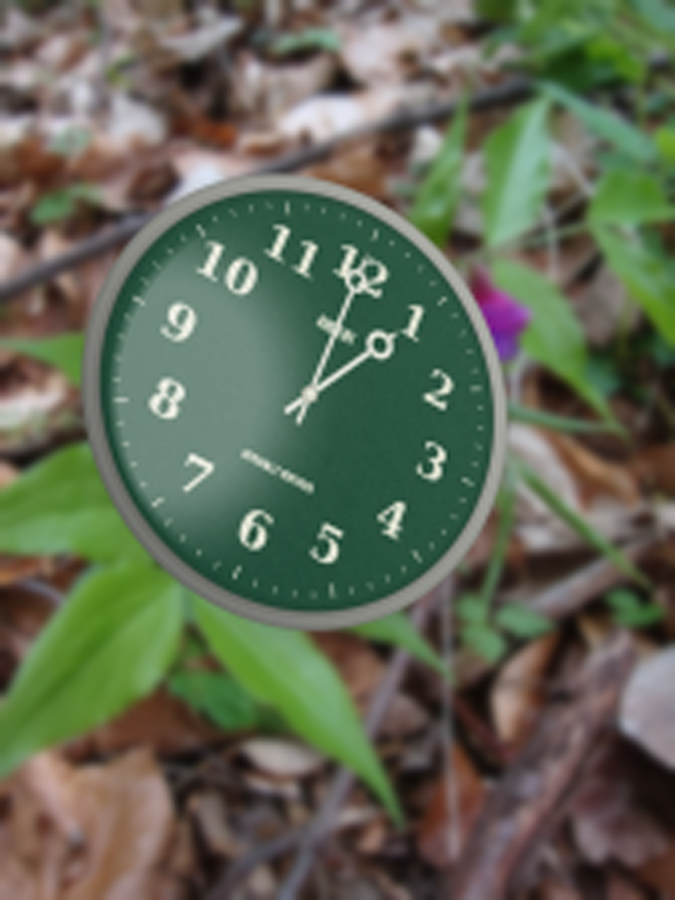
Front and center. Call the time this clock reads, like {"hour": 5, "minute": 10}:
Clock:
{"hour": 1, "minute": 0}
